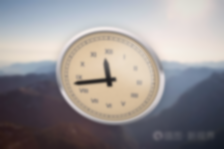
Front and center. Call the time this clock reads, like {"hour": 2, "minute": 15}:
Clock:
{"hour": 11, "minute": 43}
